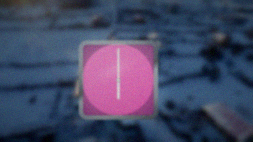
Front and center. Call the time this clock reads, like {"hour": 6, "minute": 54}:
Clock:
{"hour": 6, "minute": 0}
